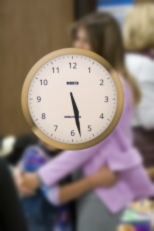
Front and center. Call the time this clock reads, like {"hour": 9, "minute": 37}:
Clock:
{"hour": 5, "minute": 28}
